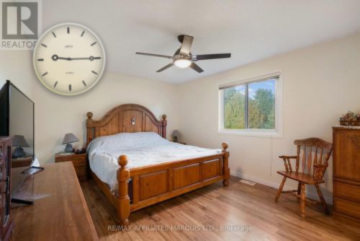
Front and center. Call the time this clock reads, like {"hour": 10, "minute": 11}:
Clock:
{"hour": 9, "minute": 15}
